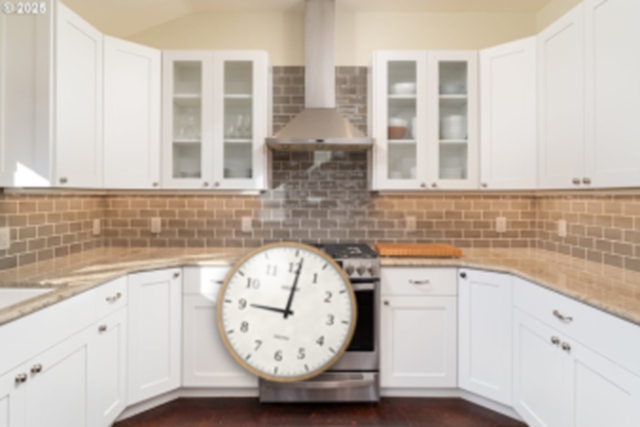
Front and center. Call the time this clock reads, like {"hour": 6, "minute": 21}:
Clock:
{"hour": 9, "minute": 1}
